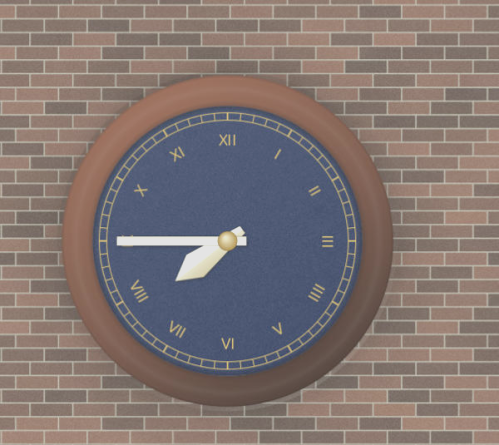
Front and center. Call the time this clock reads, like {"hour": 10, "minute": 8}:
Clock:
{"hour": 7, "minute": 45}
